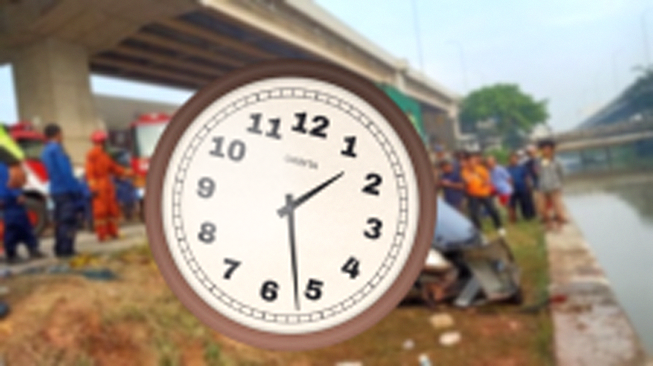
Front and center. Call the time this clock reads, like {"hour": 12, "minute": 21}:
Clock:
{"hour": 1, "minute": 27}
